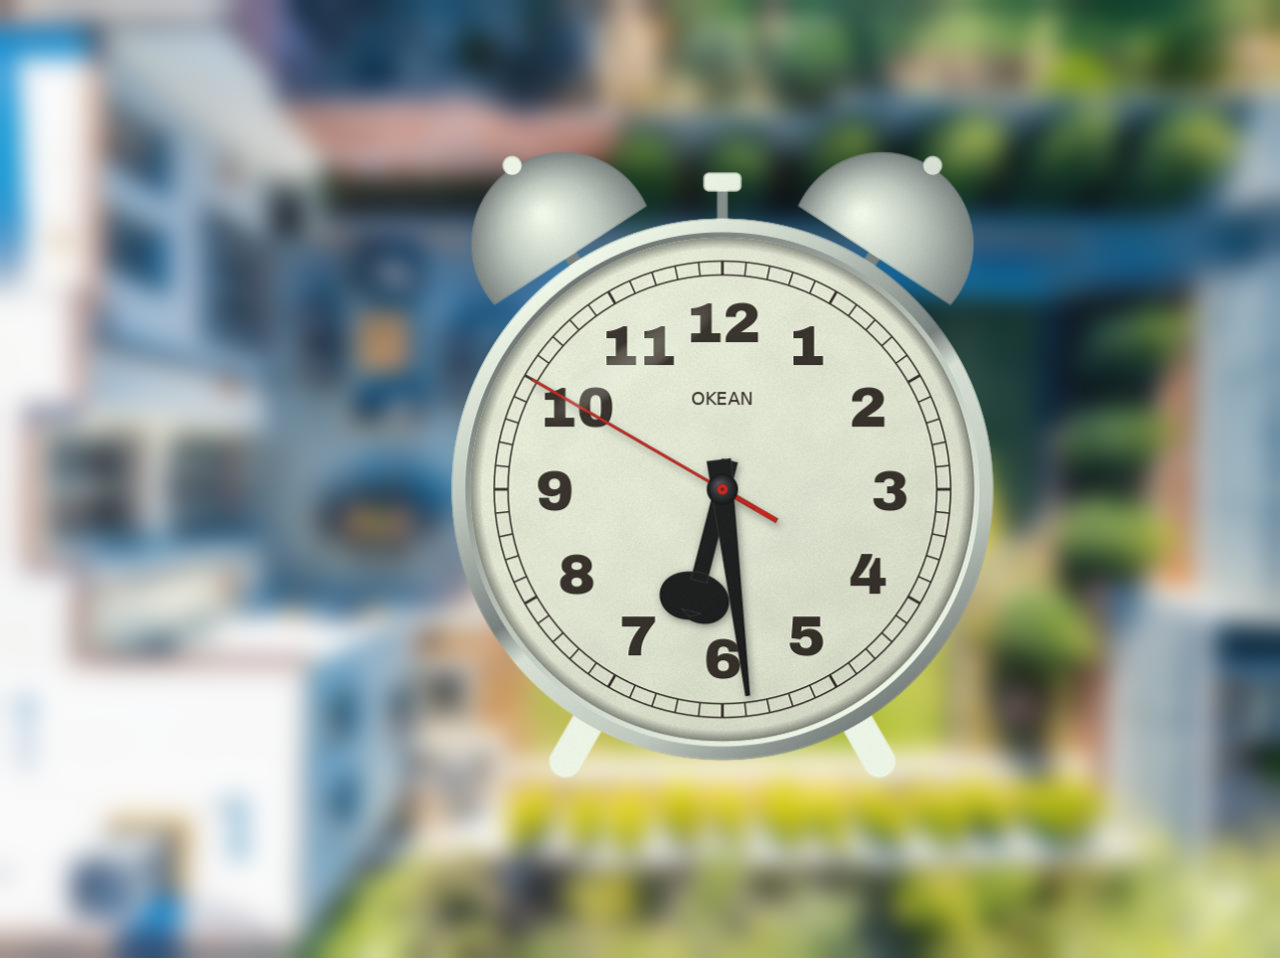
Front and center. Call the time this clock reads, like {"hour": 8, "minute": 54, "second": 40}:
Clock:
{"hour": 6, "minute": 28, "second": 50}
